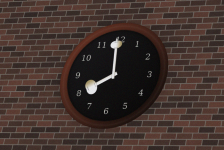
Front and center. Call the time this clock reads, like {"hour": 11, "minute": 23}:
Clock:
{"hour": 7, "minute": 59}
